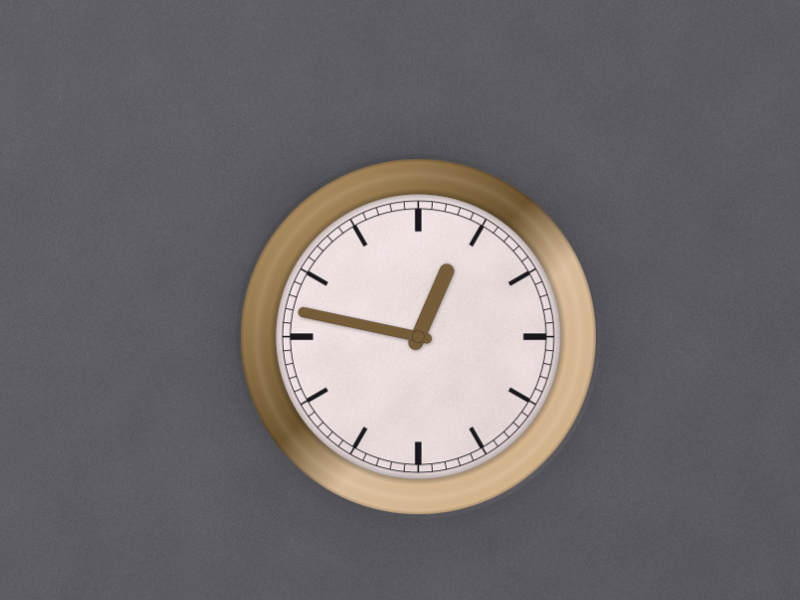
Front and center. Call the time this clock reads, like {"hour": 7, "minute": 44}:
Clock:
{"hour": 12, "minute": 47}
